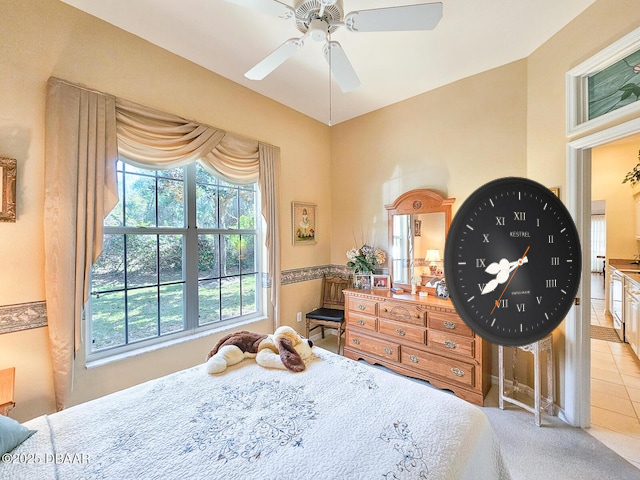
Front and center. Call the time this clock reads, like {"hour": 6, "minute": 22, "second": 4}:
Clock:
{"hour": 8, "minute": 39, "second": 36}
